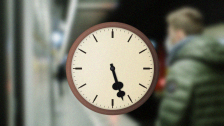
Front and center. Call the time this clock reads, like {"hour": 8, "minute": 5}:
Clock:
{"hour": 5, "minute": 27}
